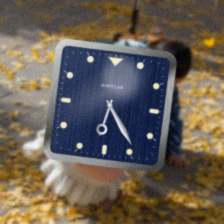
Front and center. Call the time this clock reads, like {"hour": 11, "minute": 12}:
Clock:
{"hour": 6, "minute": 24}
